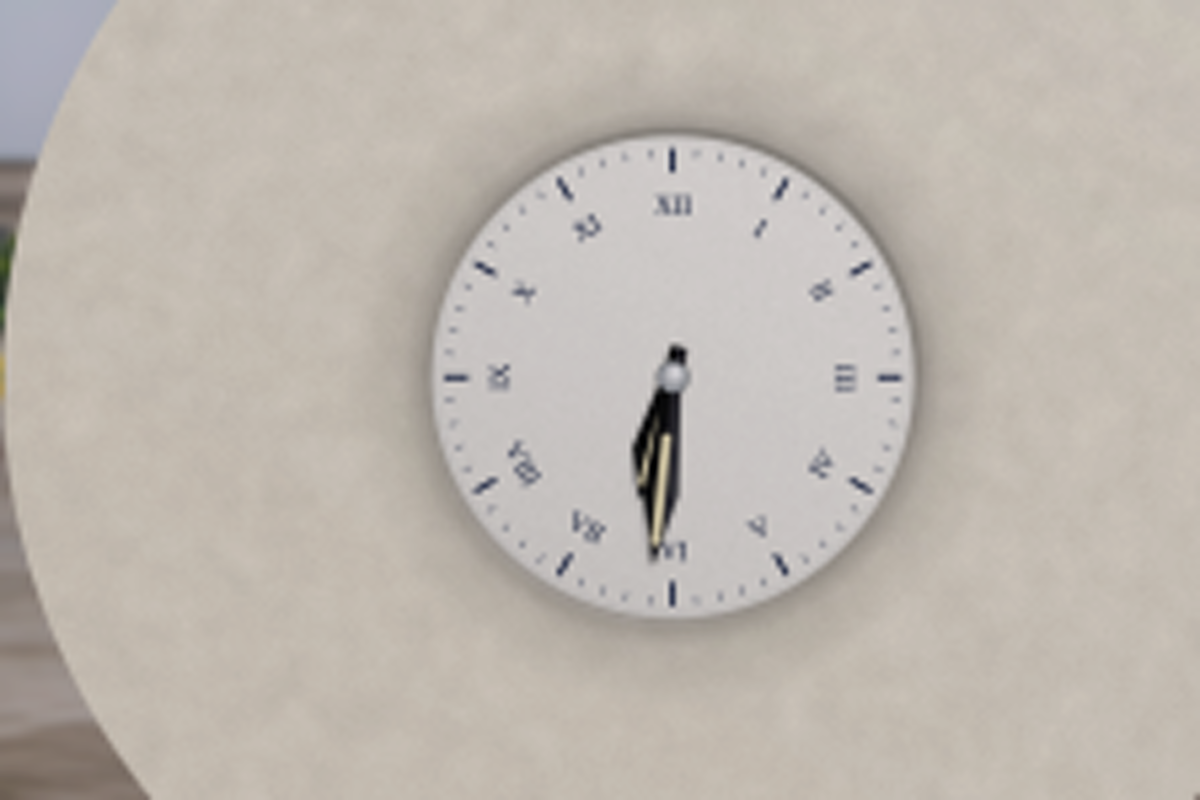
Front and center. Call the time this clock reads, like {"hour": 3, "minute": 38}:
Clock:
{"hour": 6, "minute": 31}
